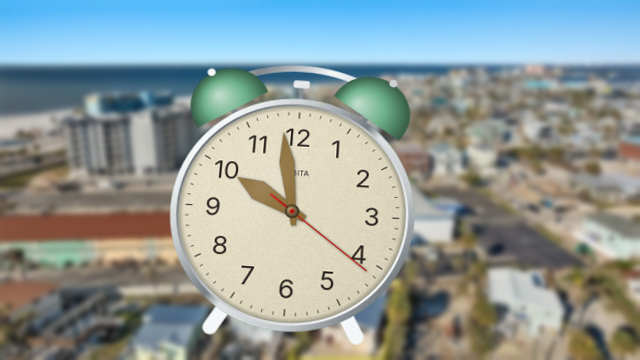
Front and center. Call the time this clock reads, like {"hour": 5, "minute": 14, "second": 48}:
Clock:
{"hour": 9, "minute": 58, "second": 21}
